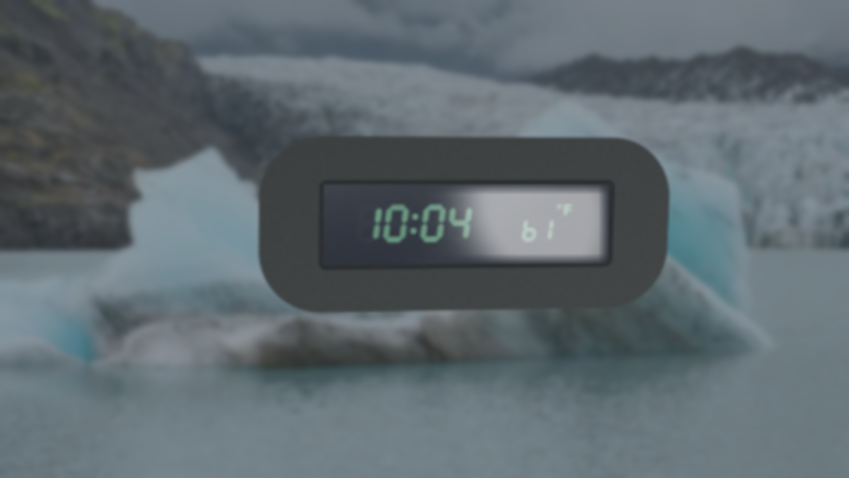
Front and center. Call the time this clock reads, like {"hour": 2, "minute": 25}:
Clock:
{"hour": 10, "minute": 4}
